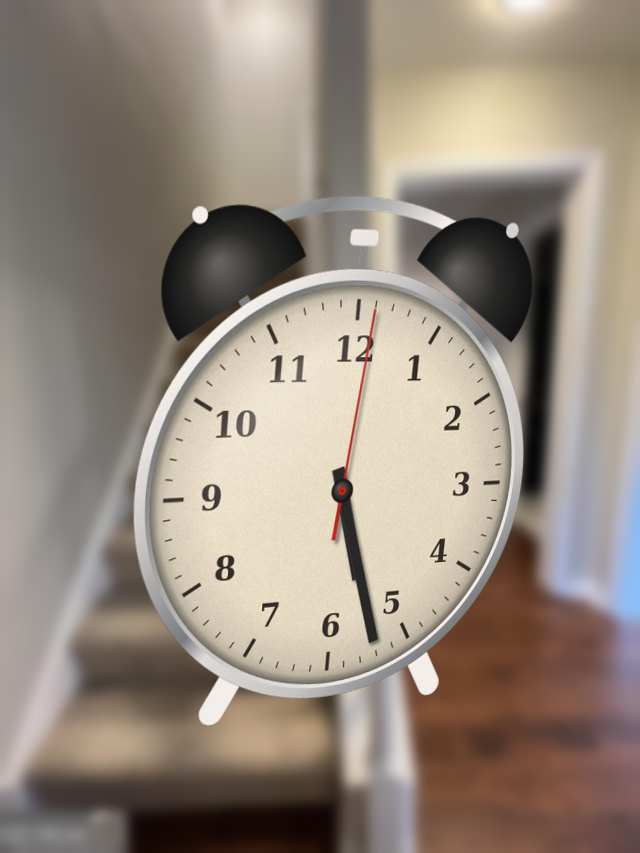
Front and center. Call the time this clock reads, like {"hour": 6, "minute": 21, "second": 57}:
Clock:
{"hour": 5, "minute": 27, "second": 1}
